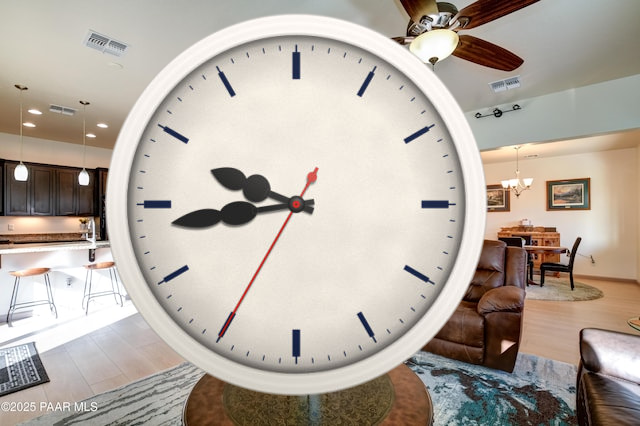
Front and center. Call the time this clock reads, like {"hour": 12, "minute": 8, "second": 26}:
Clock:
{"hour": 9, "minute": 43, "second": 35}
